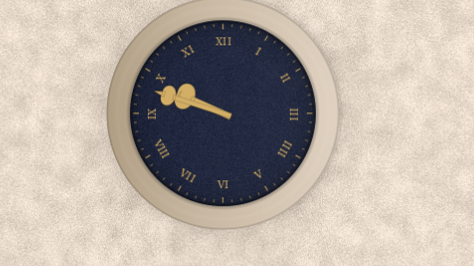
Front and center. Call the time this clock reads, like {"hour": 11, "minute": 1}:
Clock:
{"hour": 9, "minute": 48}
